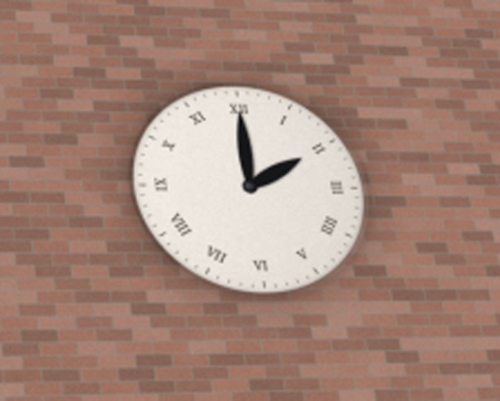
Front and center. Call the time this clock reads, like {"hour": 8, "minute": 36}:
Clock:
{"hour": 2, "minute": 0}
